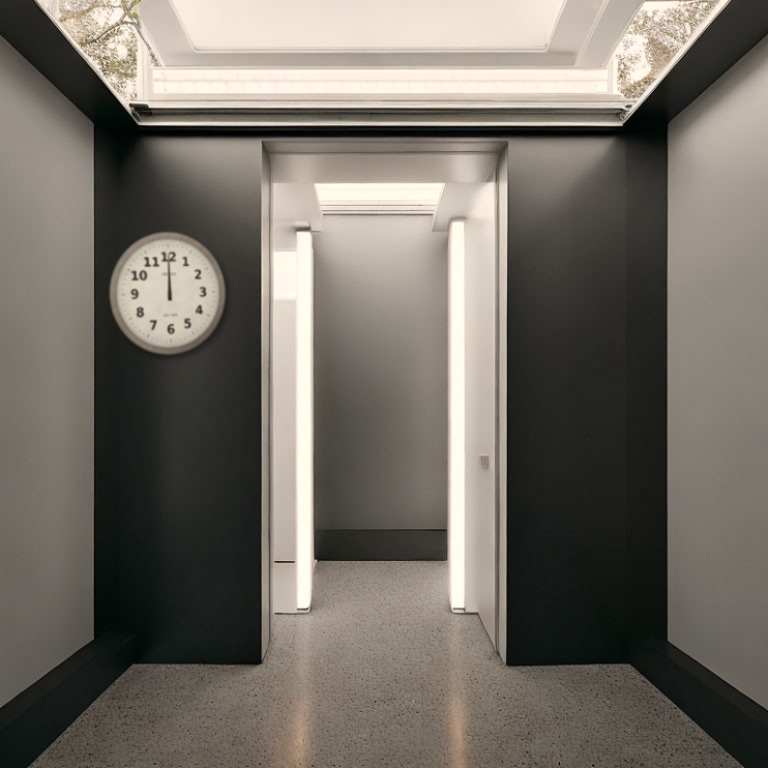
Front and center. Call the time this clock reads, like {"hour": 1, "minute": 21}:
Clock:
{"hour": 12, "minute": 0}
